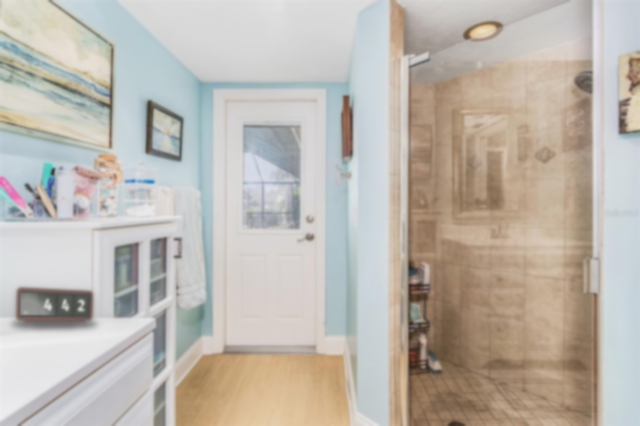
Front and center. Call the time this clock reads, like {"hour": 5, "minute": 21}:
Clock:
{"hour": 4, "minute": 42}
